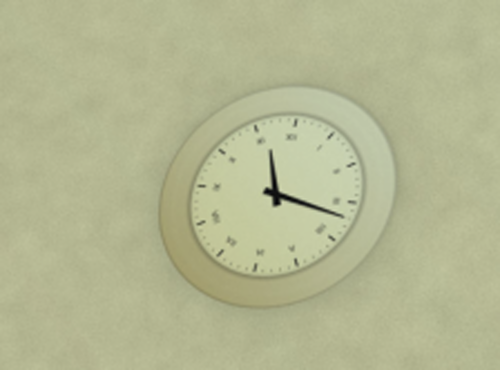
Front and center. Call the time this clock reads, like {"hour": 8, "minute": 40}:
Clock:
{"hour": 11, "minute": 17}
